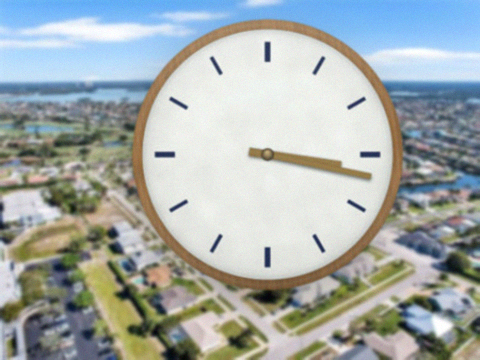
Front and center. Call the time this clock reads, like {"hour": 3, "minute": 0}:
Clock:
{"hour": 3, "minute": 17}
